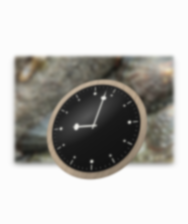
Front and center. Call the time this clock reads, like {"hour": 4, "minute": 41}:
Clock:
{"hour": 9, "minute": 3}
